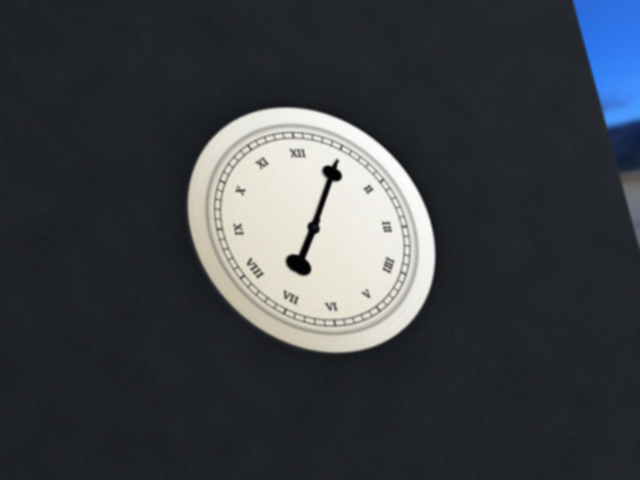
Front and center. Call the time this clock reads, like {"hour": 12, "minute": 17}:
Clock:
{"hour": 7, "minute": 5}
